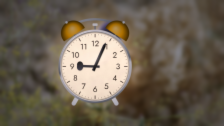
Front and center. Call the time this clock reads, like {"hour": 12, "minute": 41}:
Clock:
{"hour": 9, "minute": 4}
